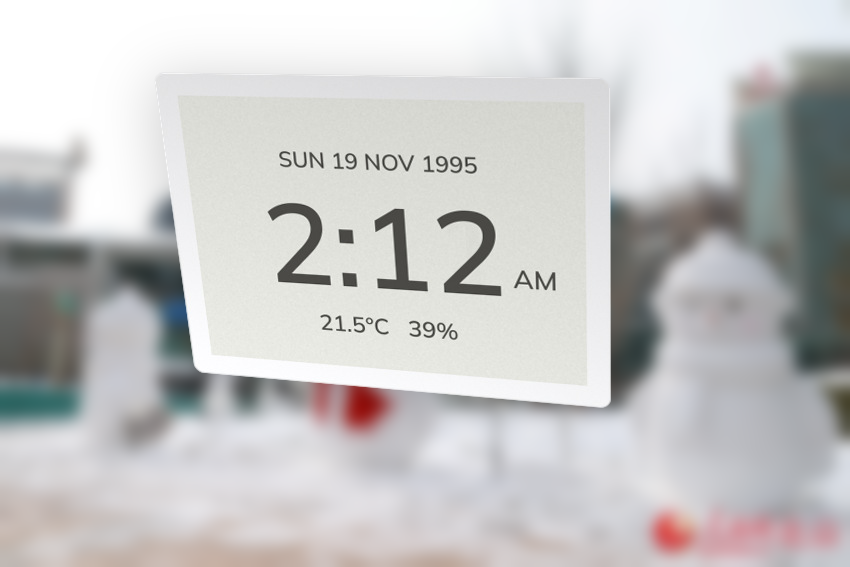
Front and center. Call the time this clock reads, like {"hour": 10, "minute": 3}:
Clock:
{"hour": 2, "minute": 12}
